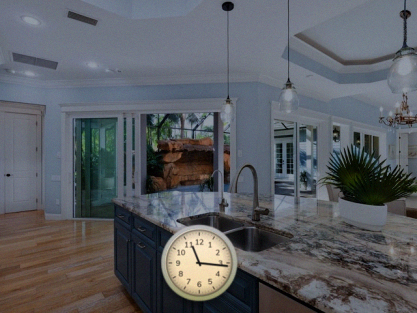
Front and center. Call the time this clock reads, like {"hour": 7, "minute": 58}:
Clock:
{"hour": 11, "minute": 16}
